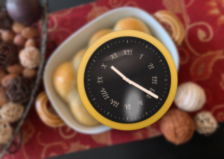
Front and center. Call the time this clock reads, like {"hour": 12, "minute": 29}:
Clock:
{"hour": 10, "minute": 20}
